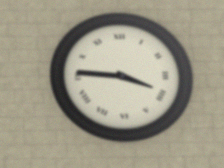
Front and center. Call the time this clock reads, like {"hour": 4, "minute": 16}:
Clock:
{"hour": 3, "minute": 46}
